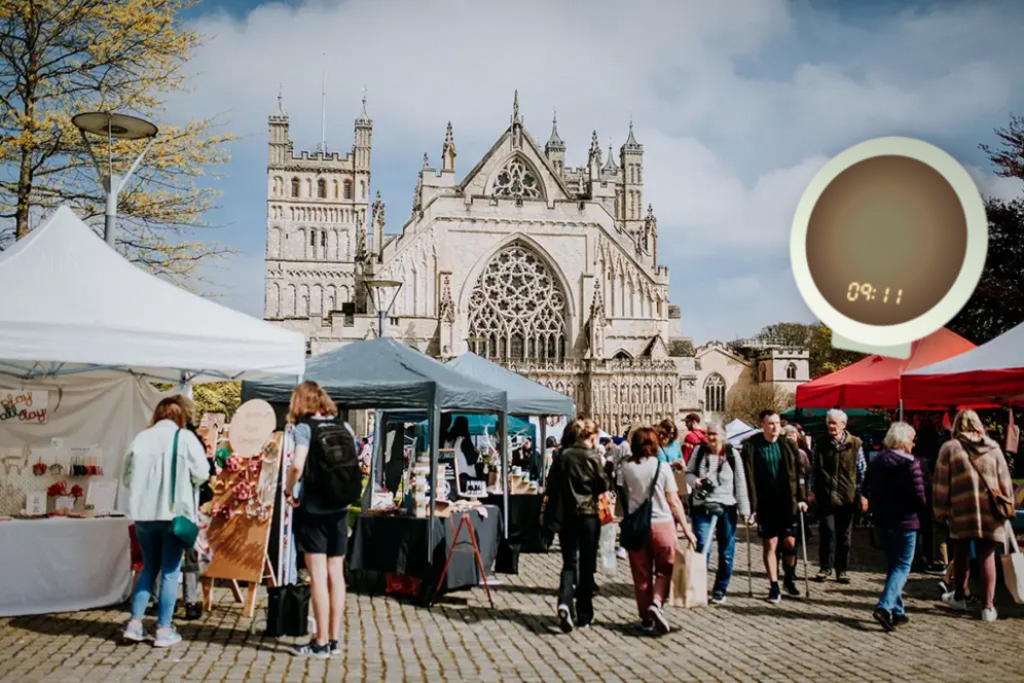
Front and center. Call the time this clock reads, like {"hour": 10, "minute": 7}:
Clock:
{"hour": 9, "minute": 11}
